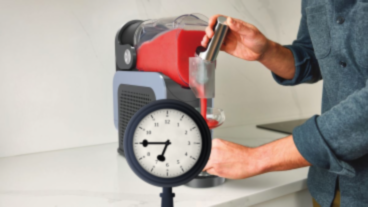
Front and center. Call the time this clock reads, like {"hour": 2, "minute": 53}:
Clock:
{"hour": 6, "minute": 45}
